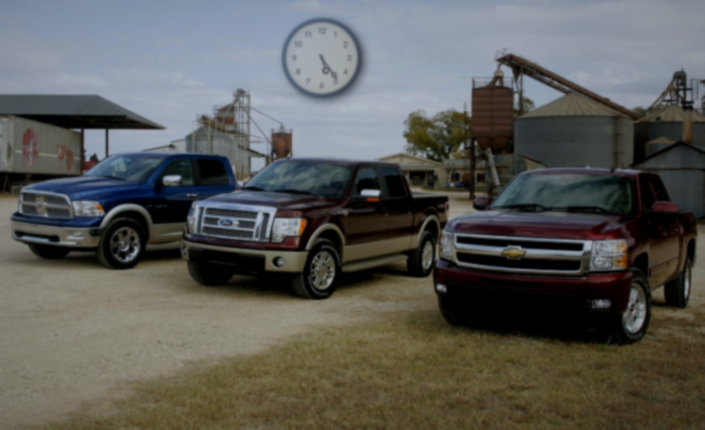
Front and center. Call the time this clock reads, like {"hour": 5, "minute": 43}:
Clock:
{"hour": 5, "minute": 24}
